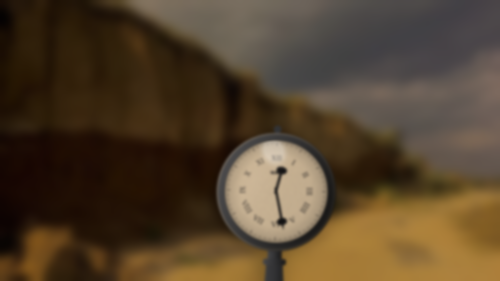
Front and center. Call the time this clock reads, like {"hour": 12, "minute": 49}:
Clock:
{"hour": 12, "minute": 28}
